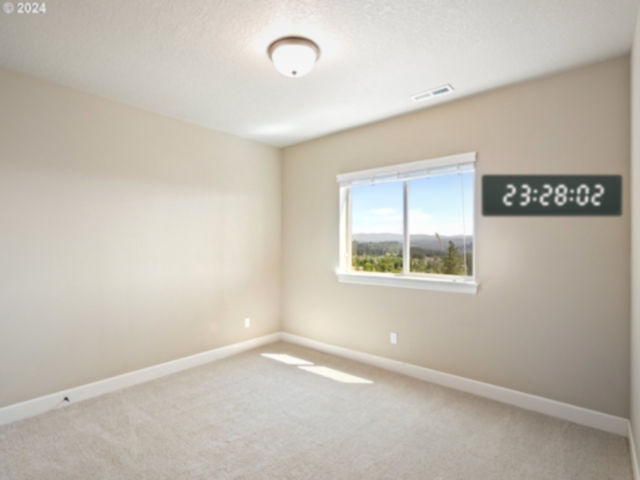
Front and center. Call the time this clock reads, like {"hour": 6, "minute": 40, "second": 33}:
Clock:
{"hour": 23, "minute": 28, "second": 2}
